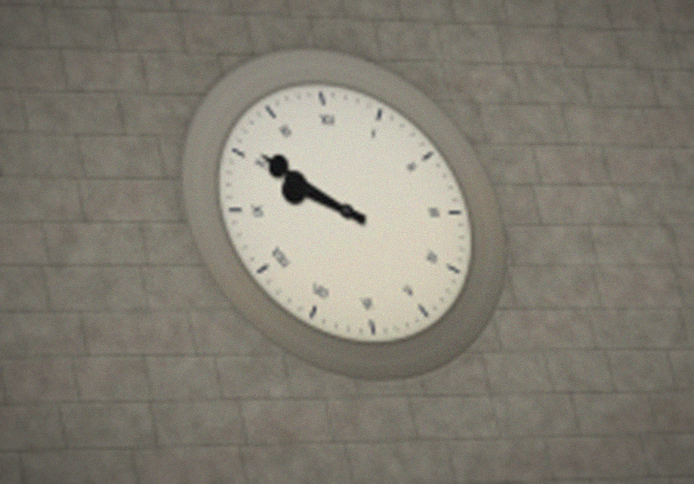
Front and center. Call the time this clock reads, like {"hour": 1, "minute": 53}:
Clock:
{"hour": 9, "minute": 51}
